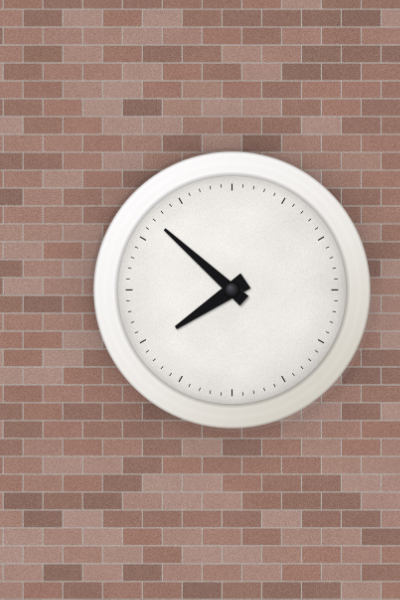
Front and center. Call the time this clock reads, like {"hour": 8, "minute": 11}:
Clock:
{"hour": 7, "minute": 52}
